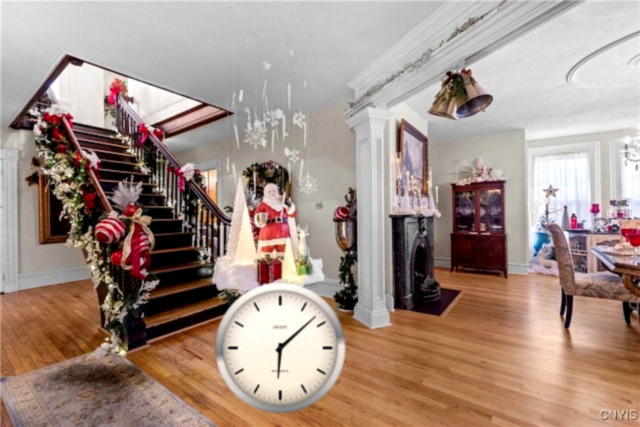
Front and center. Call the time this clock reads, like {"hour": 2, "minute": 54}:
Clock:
{"hour": 6, "minute": 8}
